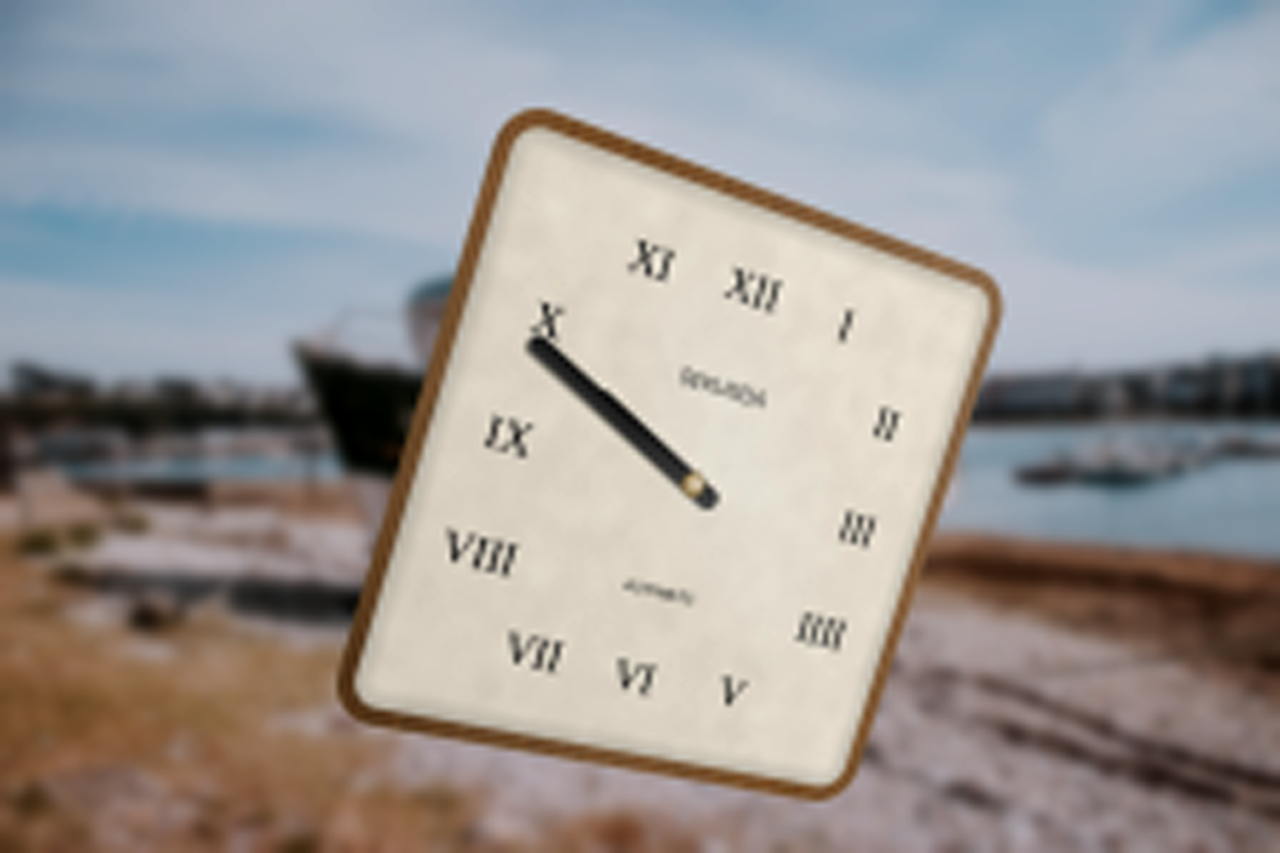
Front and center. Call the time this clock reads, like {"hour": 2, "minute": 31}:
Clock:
{"hour": 9, "minute": 49}
